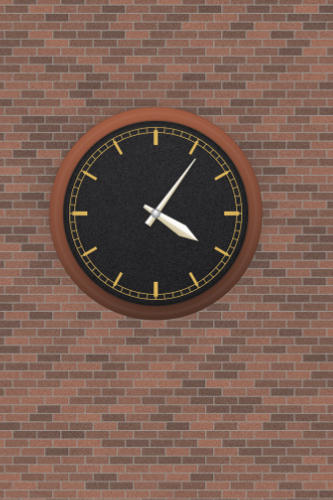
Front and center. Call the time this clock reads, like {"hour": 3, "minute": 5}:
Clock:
{"hour": 4, "minute": 6}
